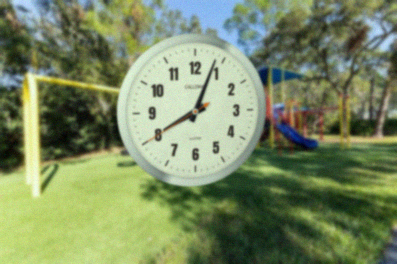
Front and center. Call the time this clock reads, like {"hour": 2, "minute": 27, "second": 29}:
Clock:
{"hour": 8, "minute": 3, "second": 40}
